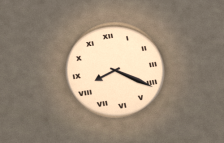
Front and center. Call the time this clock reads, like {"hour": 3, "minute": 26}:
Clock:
{"hour": 8, "minute": 21}
